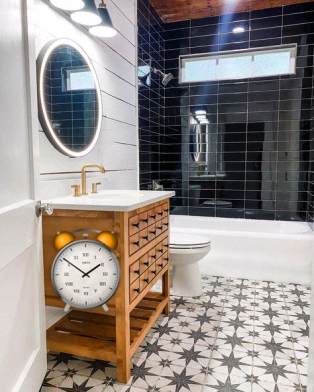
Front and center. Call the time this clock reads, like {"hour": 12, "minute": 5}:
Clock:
{"hour": 1, "minute": 51}
